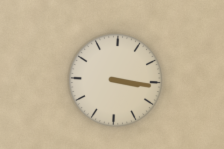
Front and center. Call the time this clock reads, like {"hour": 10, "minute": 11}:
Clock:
{"hour": 3, "minute": 16}
